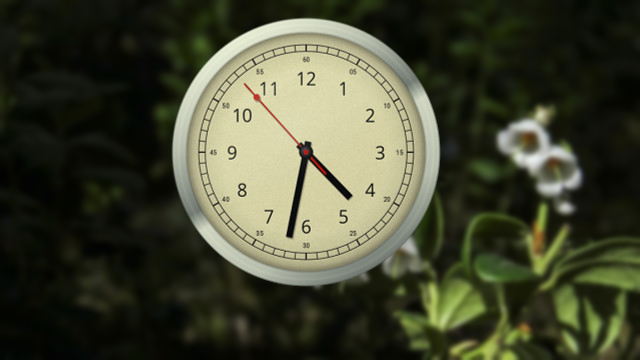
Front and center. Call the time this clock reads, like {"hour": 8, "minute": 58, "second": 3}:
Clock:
{"hour": 4, "minute": 31, "second": 53}
